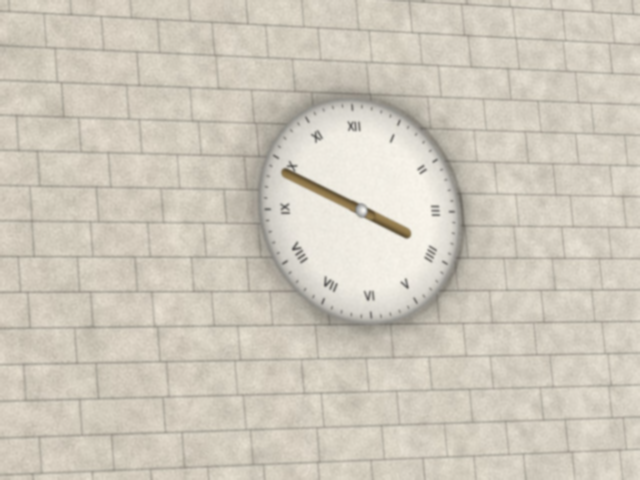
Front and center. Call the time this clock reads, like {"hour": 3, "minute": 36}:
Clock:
{"hour": 3, "minute": 49}
